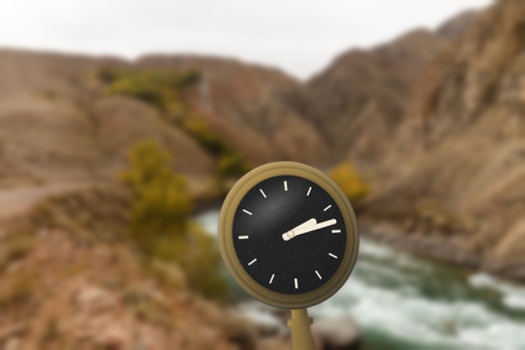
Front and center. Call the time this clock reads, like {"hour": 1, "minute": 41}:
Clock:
{"hour": 2, "minute": 13}
